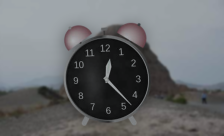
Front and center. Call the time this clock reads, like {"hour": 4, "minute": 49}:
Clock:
{"hour": 12, "minute": 23}
